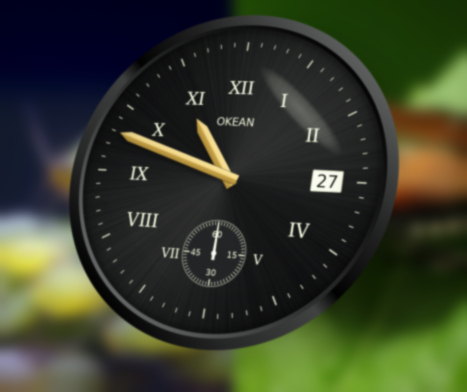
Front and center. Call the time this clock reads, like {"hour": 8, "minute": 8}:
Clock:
{"hour": 10, "minute": 48}
